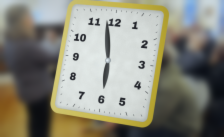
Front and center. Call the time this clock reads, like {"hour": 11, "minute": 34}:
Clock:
{"hour": 5, "minute": 58}
